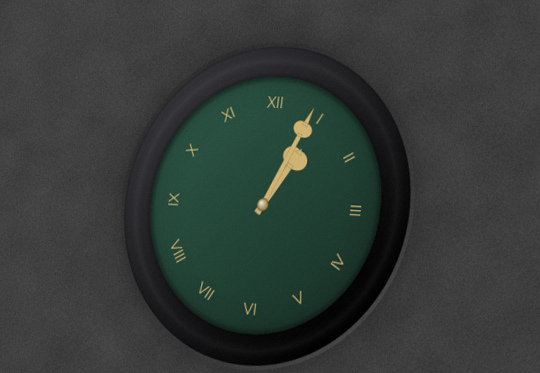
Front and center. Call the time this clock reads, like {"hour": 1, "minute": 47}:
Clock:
{"hour": 1, "minute": 4}
